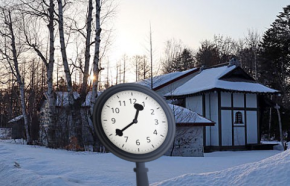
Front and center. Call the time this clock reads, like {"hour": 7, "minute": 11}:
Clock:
{"hour": 12, "minute": 39}
